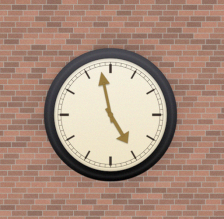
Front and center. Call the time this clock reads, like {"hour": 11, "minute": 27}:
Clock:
{"hour": 4, "minute": 58}
